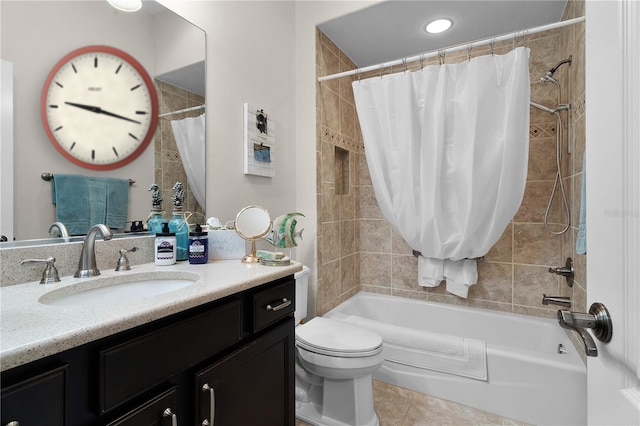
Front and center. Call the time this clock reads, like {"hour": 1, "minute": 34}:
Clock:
{"hour": 9, "minute": 17}
